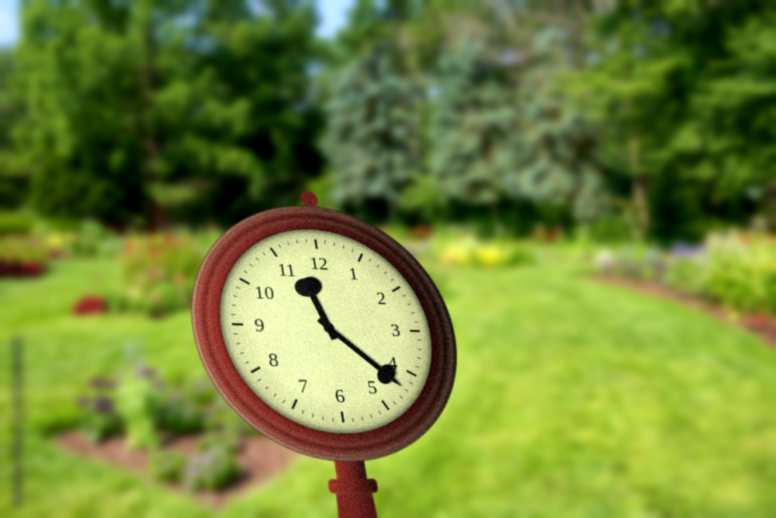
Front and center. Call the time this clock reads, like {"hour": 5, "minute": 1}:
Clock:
{"hour": 11, "minute": 22}
